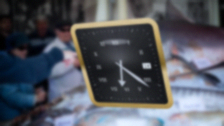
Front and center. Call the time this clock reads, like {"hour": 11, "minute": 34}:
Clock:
{"hour": 6, "minute": 22}
